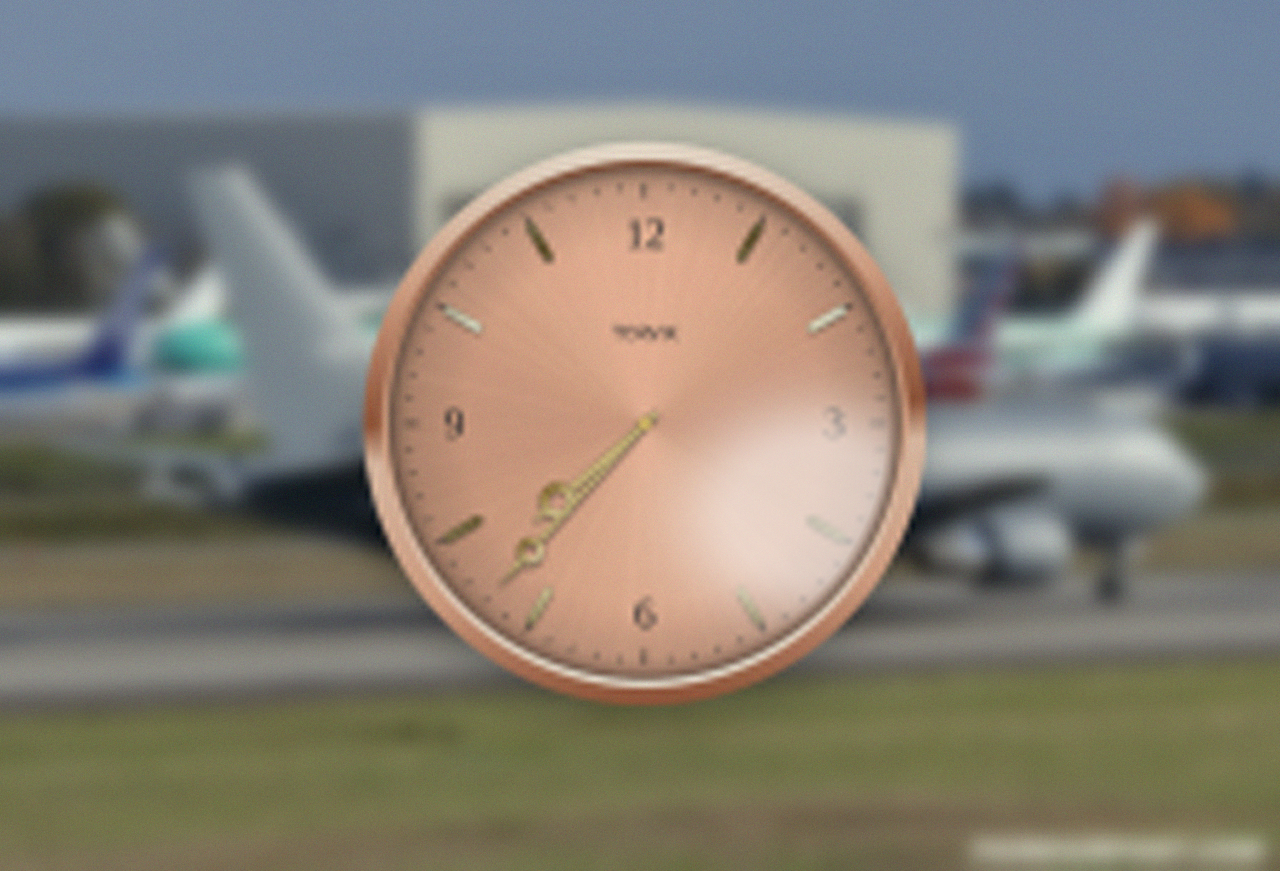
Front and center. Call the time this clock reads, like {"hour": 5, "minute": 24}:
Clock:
{"hour": 7, "minute": 37}
